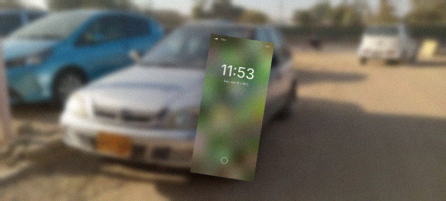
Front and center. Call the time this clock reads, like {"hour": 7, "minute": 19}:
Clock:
{"hour": 11, "minute": 53}
